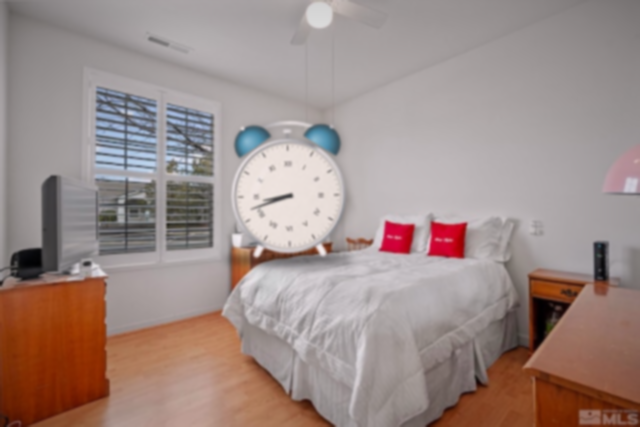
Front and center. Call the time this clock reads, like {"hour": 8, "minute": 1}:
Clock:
{"hour": 8, "minute": 42}
